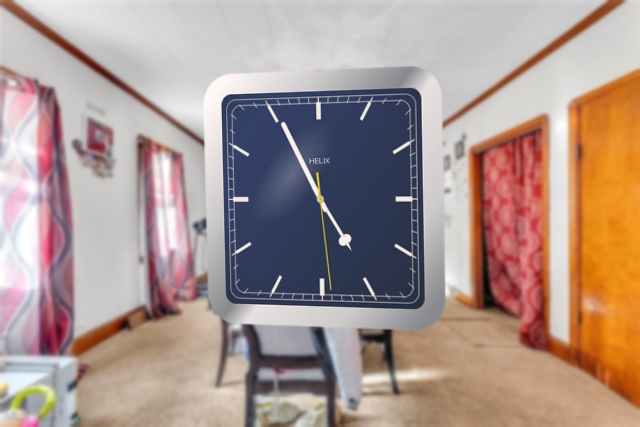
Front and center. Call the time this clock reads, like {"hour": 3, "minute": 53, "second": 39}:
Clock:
{"hour": 4, "minute": 55, "second": 29}
